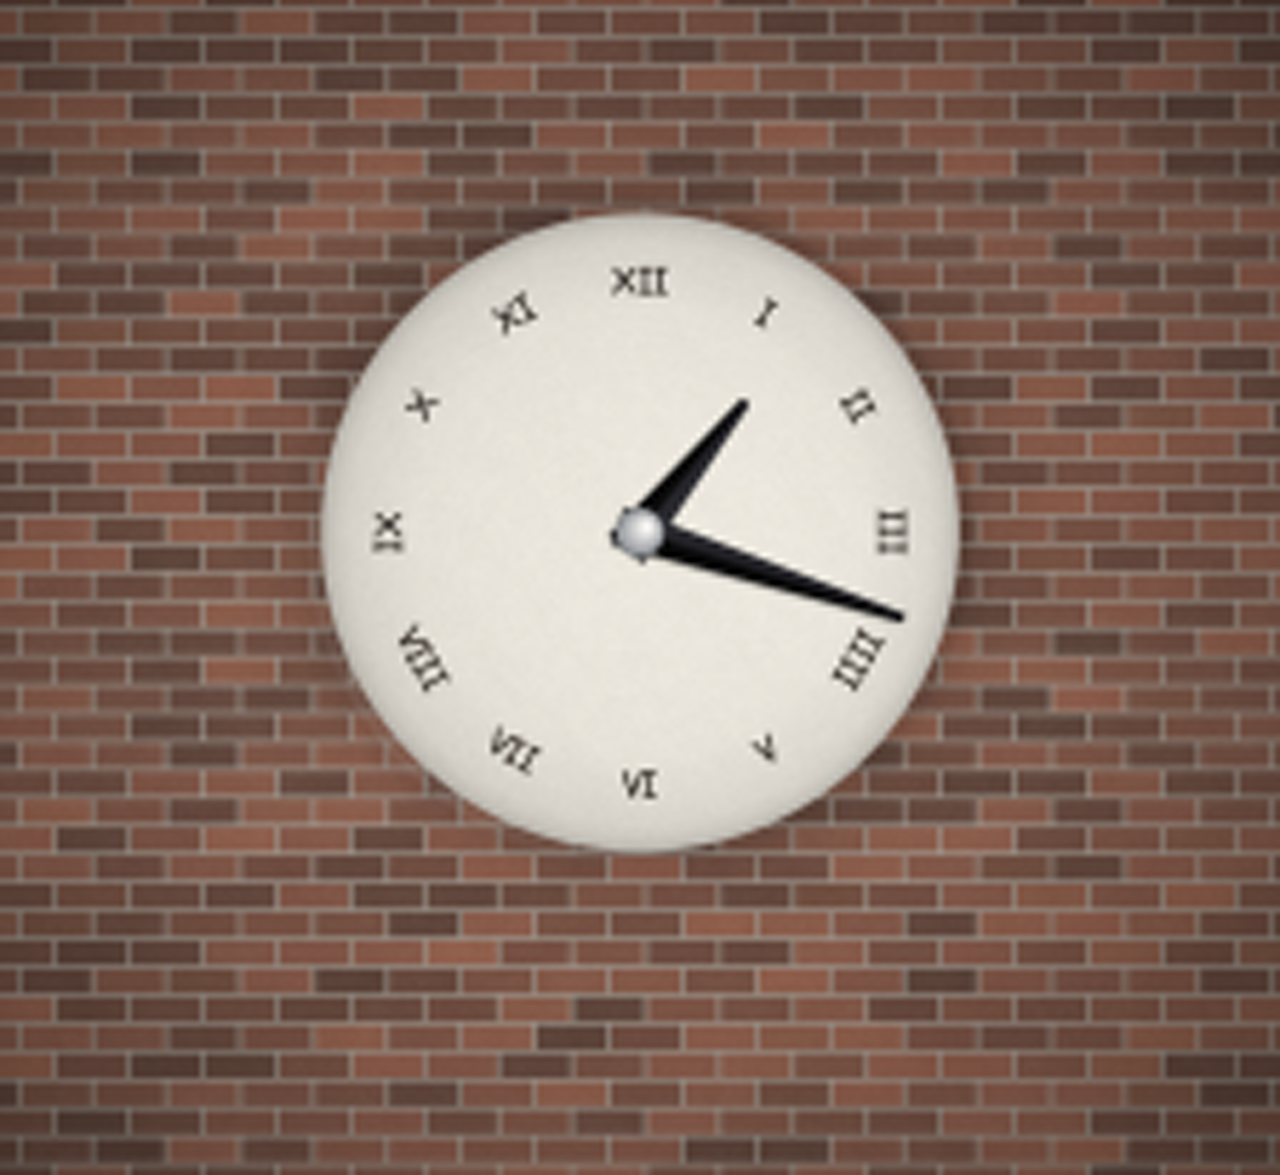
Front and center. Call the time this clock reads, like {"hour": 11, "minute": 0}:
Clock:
{"hour": 1, "minute": 18}
